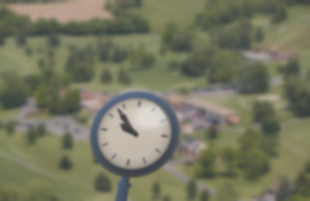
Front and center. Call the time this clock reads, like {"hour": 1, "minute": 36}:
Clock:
{"hour": 9, "minute": 53}
